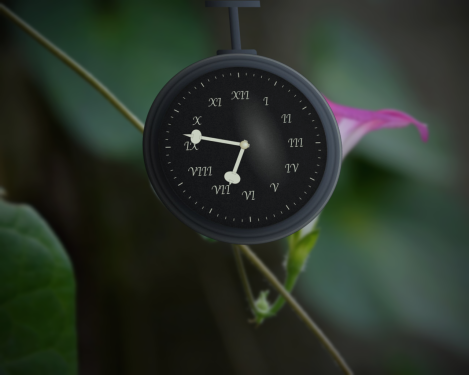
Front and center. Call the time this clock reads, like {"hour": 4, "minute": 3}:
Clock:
{"hour": 6, "minute": 47}
